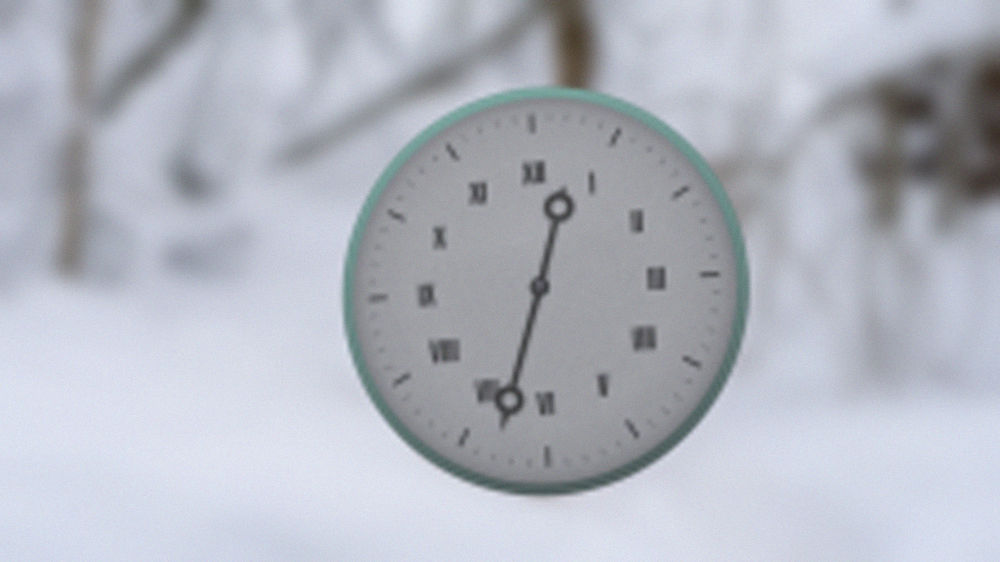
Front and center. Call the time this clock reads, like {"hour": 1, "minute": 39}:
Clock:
{"hour": 12, "minute": 33}
